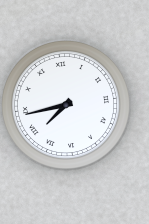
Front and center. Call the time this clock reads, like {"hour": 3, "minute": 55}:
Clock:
{"hour": 7, "minute": 44}
